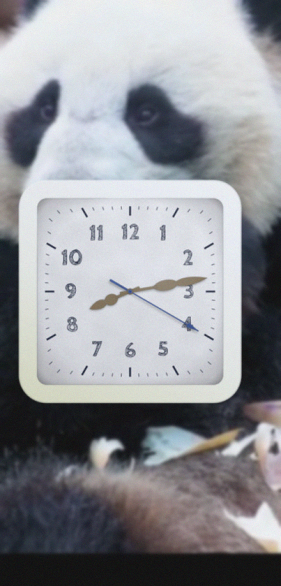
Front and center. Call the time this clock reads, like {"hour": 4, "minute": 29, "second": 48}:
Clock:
{"hour": 8, "minute": 13, "second": 20}
